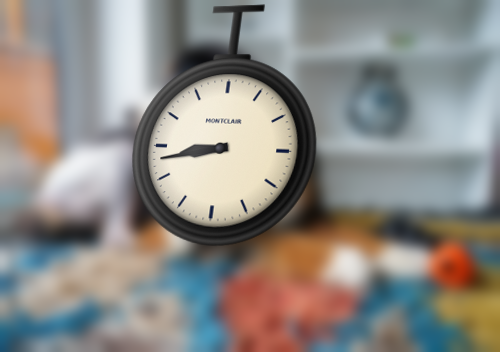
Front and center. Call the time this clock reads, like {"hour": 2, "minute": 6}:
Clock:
{"hour": 8, "minute": 43}
